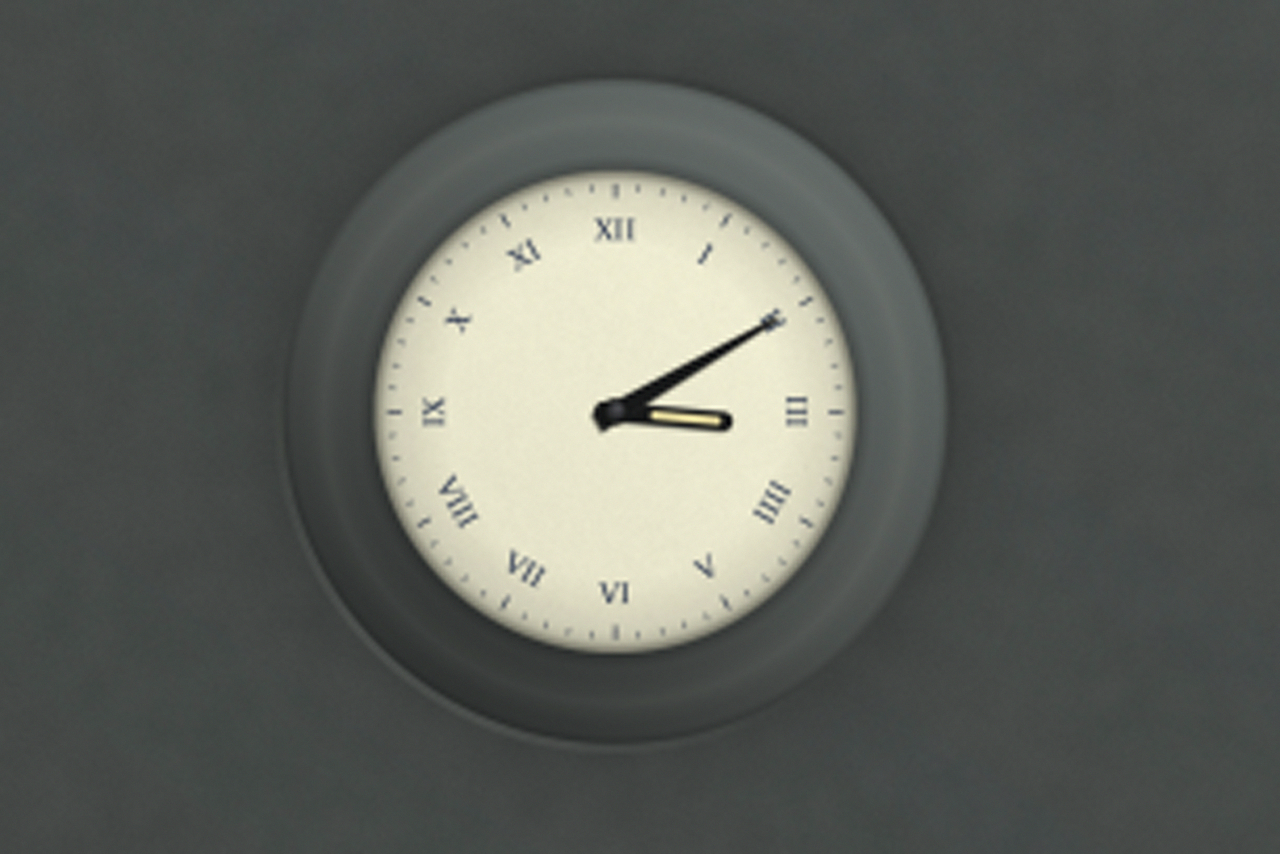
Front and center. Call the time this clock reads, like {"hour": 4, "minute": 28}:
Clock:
{"hour": 3, "minute": 10}
